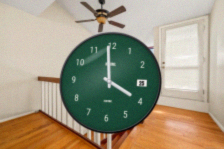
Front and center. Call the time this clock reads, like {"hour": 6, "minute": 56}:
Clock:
{"hour": 3, "minute": 59}
